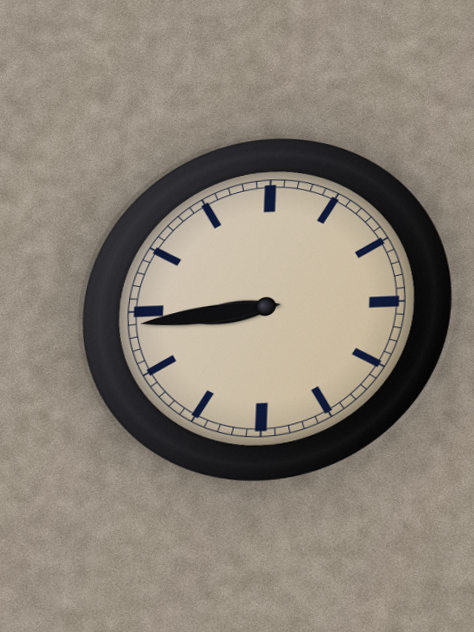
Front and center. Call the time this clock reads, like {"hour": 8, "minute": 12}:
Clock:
{"hour": 8, "minute": 44}
